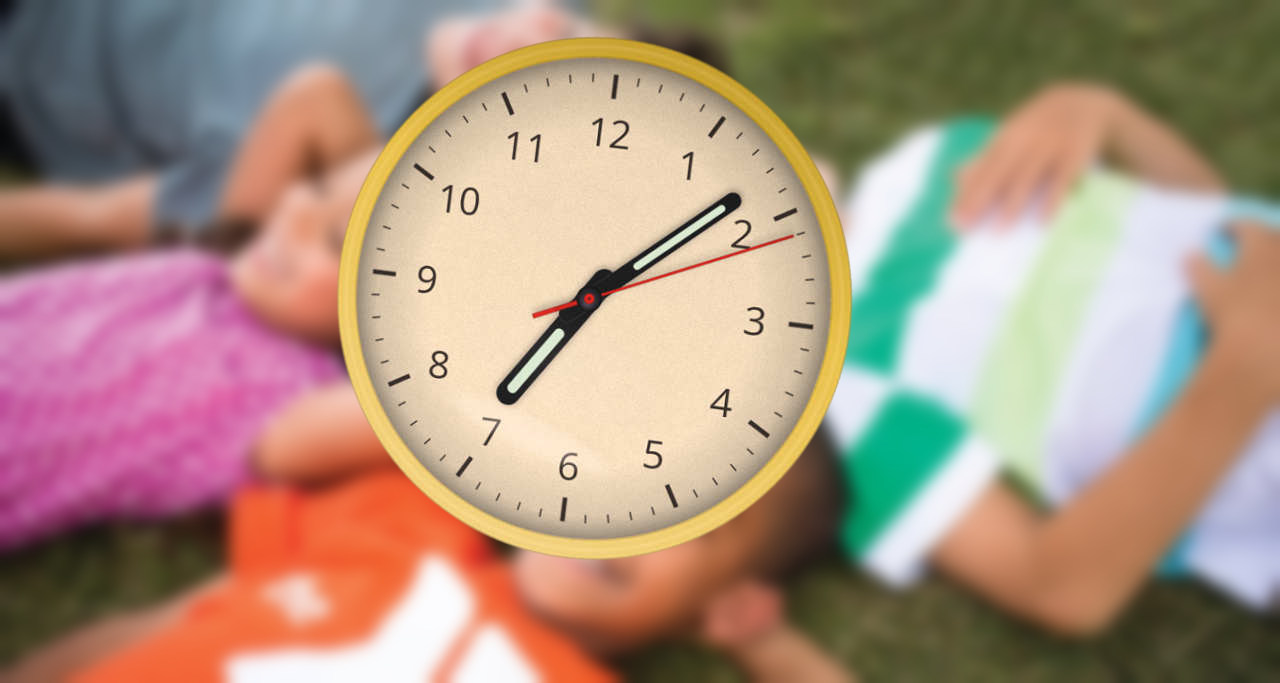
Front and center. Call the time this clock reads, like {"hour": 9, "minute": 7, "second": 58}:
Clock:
{"hour": 7, "minute": 8, "second": 11}
